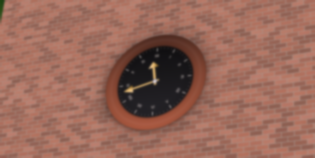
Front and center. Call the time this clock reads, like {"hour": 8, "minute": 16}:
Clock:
{"hour": 11, "minute": 43}
